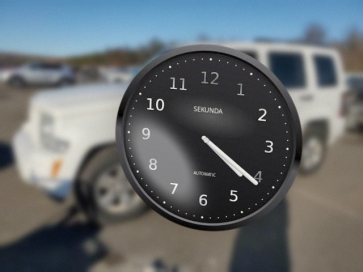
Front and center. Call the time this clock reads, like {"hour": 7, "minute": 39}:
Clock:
{"hour": 4, "minute": 21}
